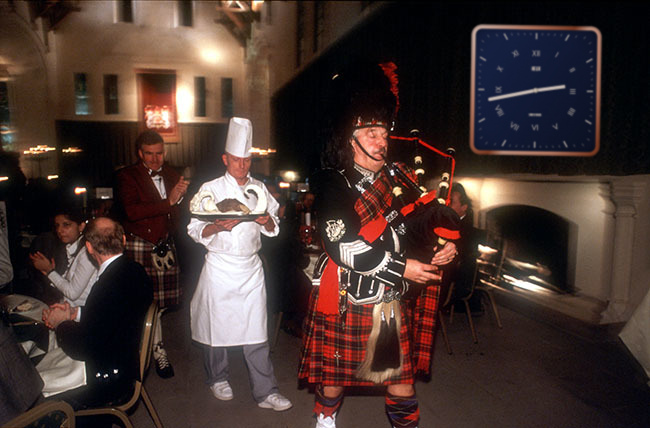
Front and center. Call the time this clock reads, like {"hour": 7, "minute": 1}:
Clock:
{"hour": 2, "minute": 43}
